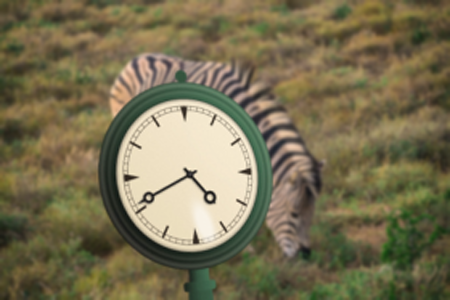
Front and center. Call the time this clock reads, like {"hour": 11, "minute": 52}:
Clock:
{"hour": 4, "minute": 41}
